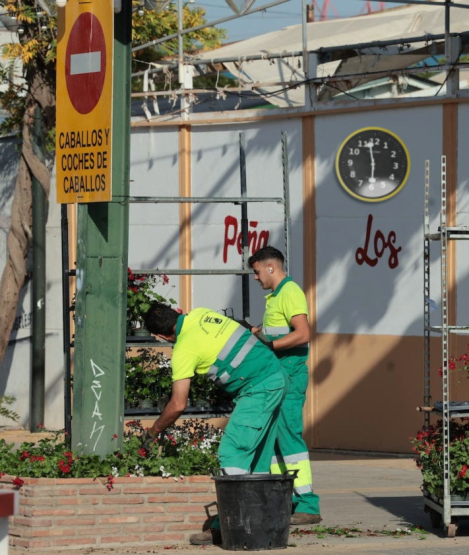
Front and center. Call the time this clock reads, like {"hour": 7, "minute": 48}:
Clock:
{"hour": 5, "minute": 58}
